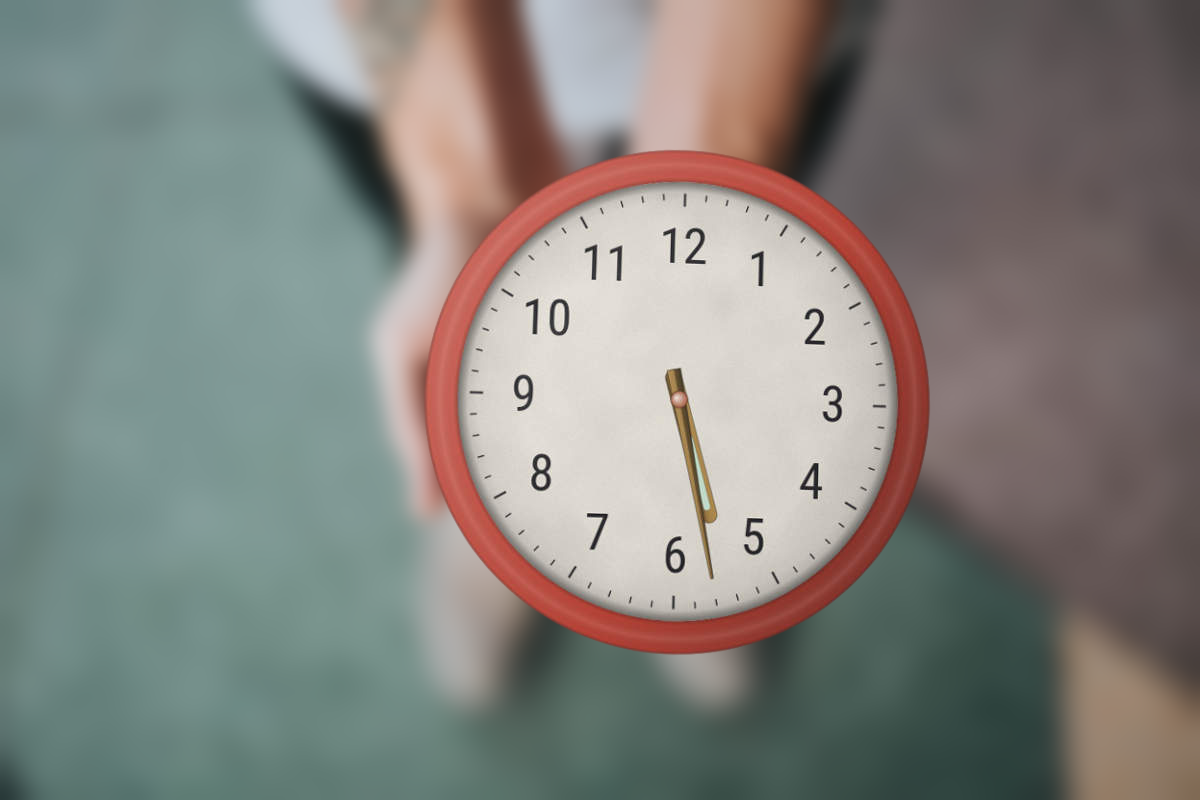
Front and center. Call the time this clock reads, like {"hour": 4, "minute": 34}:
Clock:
{"hour": 5, "minute": 28}
